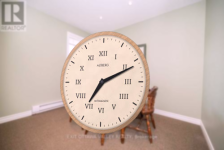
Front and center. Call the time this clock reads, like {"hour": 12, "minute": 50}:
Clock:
{"hour": 7, "minute": 11}
